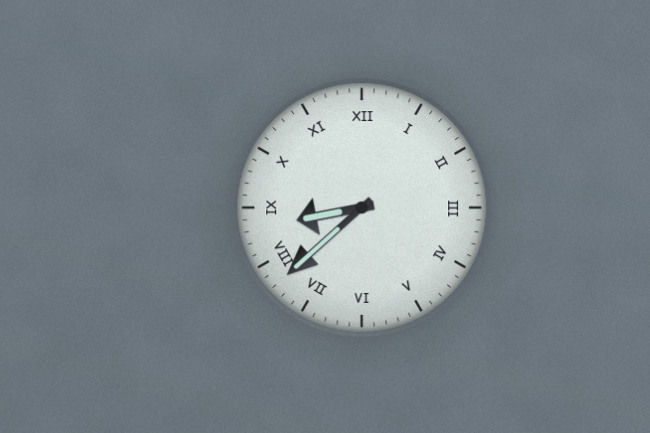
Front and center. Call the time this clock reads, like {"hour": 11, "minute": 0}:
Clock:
{"hour": 8, "minute": 38}
